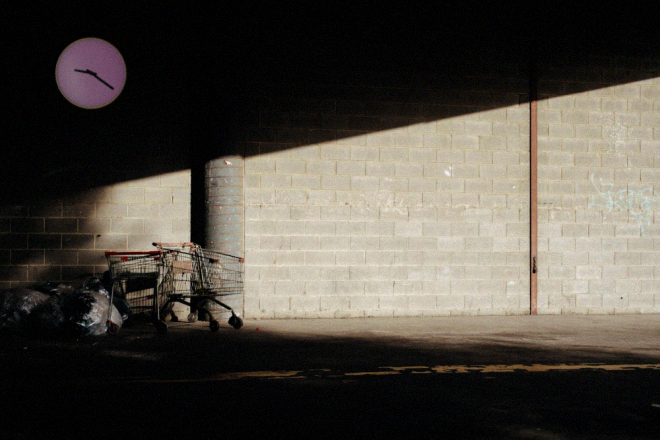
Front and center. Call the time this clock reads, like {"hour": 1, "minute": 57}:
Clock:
{"hour": 9, "minute": 21}
